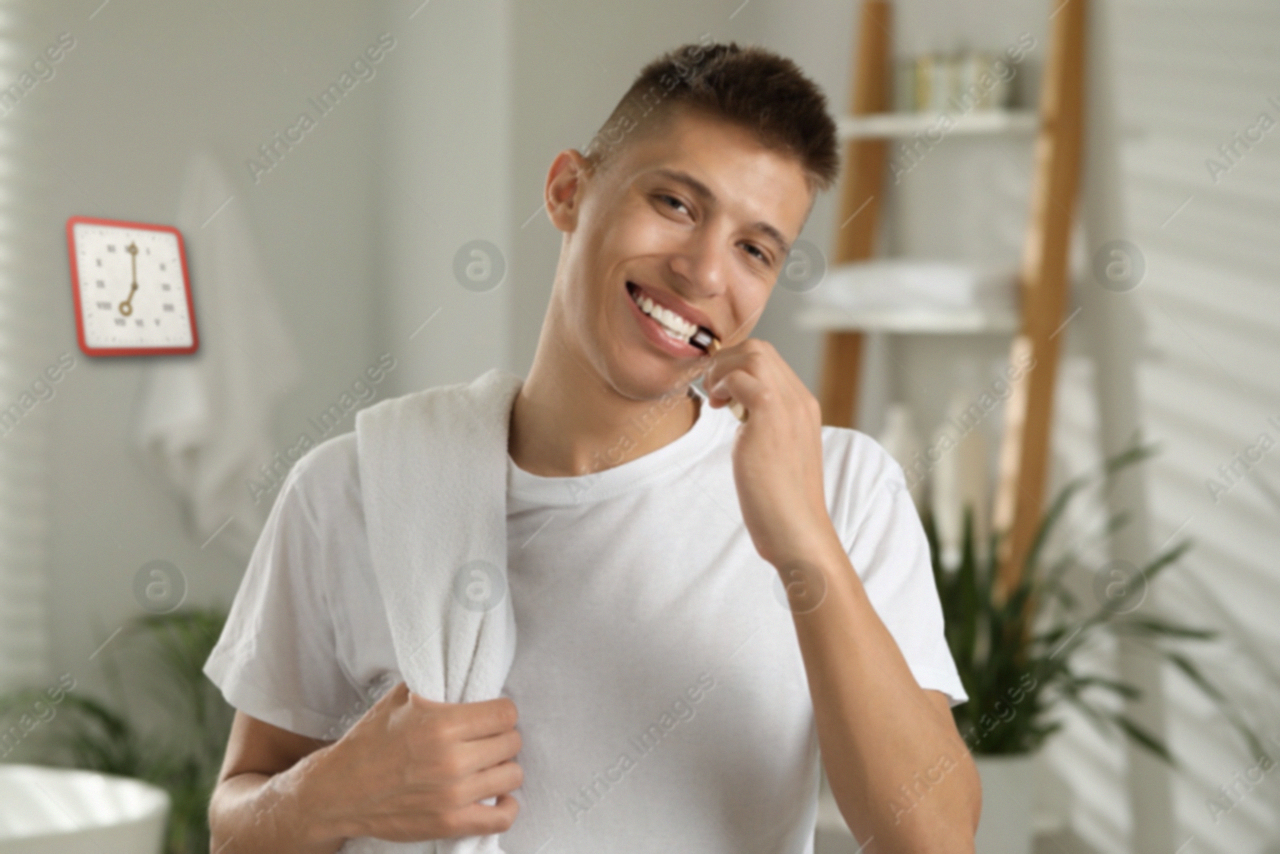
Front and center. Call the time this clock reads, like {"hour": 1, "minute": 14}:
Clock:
{"hour": 7, "minute": 1}
